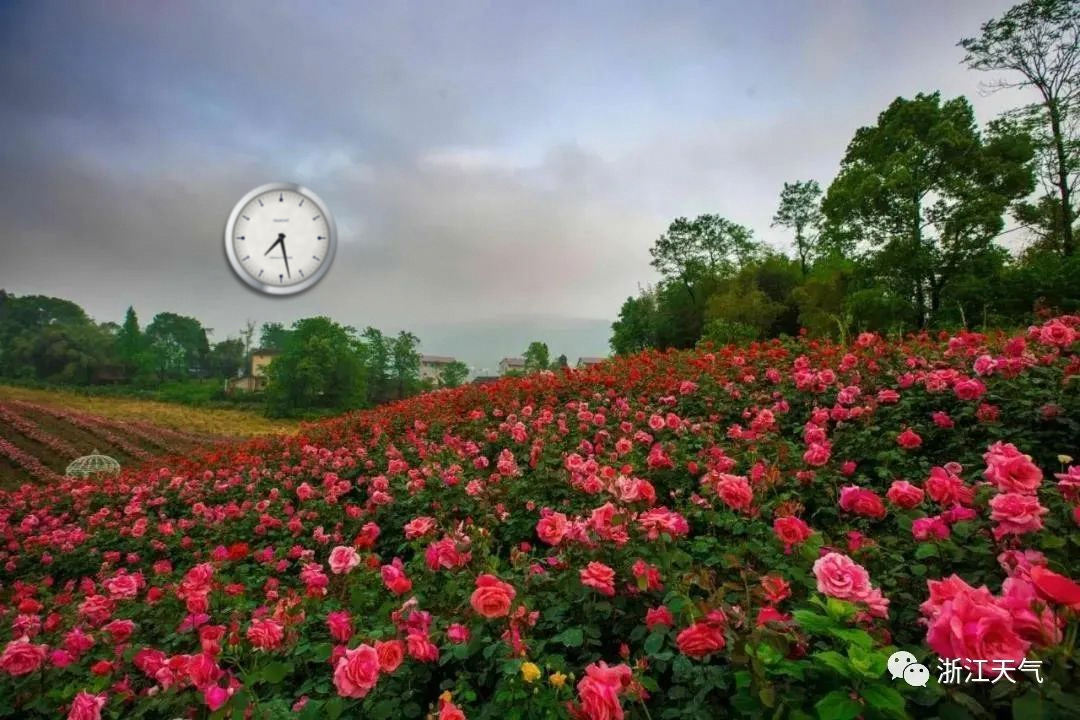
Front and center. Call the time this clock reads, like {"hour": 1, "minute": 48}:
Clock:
{"hour": 7, "minute": 28}
